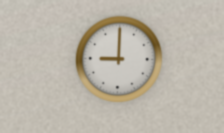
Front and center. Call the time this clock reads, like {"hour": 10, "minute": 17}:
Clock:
{"hour": 9, "minute": 0}
